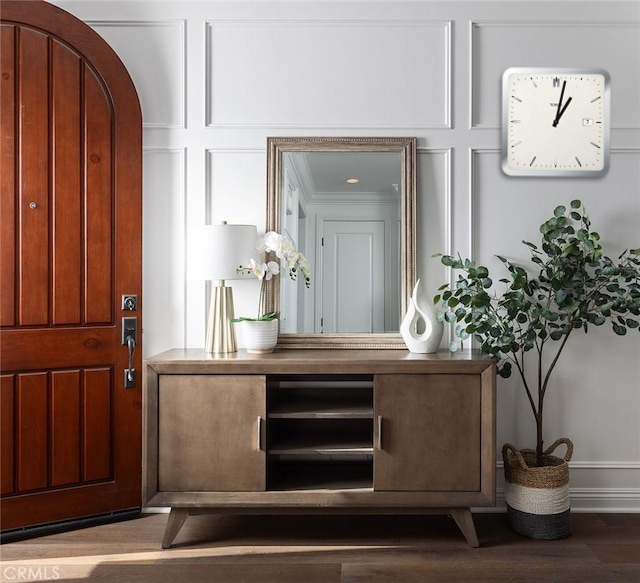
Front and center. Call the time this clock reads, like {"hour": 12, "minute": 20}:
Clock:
{"hour": 1, "minute": 2}
